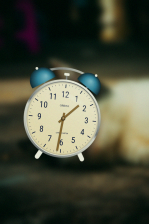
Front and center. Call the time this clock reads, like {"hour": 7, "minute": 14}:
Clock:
{"hour": 1, "minute": 31}
